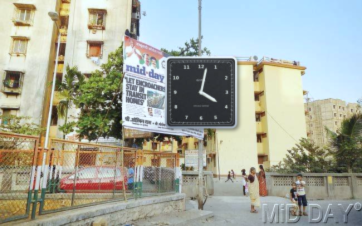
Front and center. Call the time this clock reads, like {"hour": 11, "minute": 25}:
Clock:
{"hour": 4, "minute": 2}
